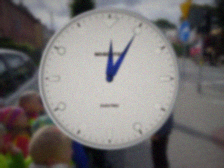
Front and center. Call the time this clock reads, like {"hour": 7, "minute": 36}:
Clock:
{"hour": 12, "minute": 5}
